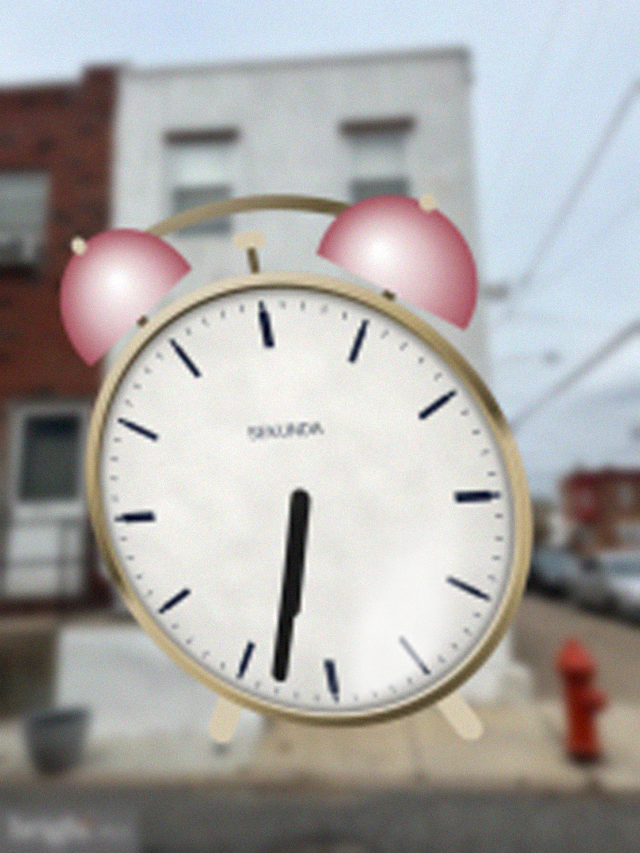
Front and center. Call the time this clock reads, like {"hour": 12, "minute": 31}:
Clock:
{"hour": 6, "minute": 33}
